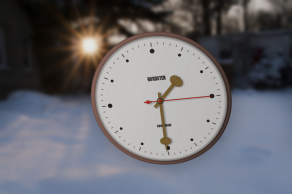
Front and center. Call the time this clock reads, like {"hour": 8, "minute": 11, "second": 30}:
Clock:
{"hour": 1, "minute": 30, "second": 15}
